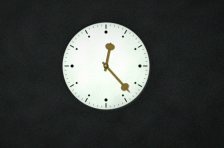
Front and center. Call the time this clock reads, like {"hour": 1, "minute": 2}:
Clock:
{"hour": 12, "minute": 23}
